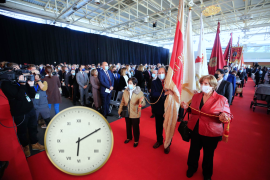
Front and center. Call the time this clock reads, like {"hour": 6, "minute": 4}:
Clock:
{"hour": 6, "minute": 10}
